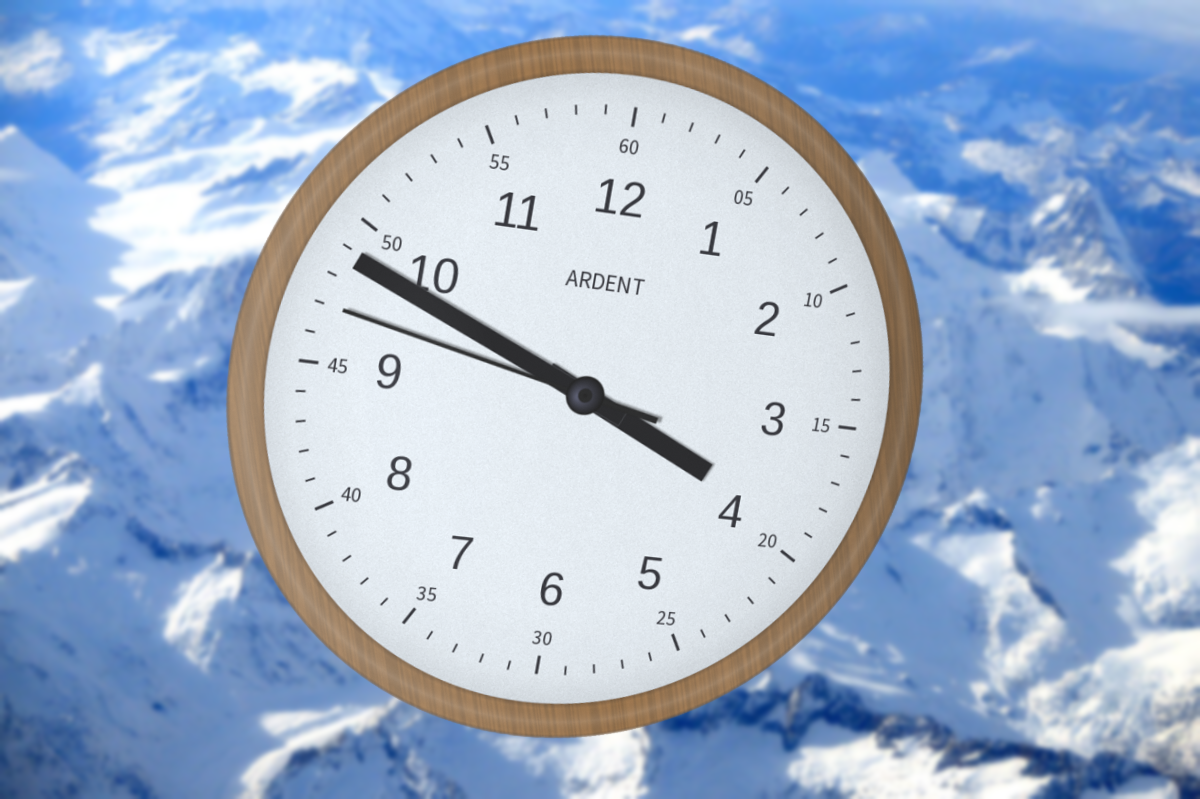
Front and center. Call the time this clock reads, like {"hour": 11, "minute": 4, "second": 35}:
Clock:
{"hour": 3, "minute": 48, "second": 47}
